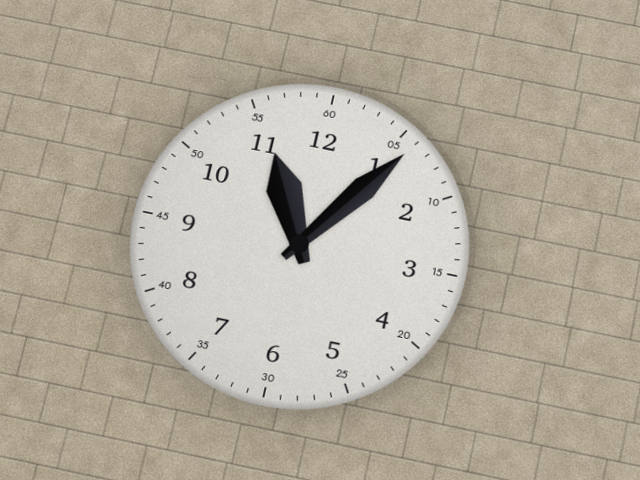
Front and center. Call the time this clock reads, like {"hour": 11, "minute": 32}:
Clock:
{"hour": 11, "minute": 6}
